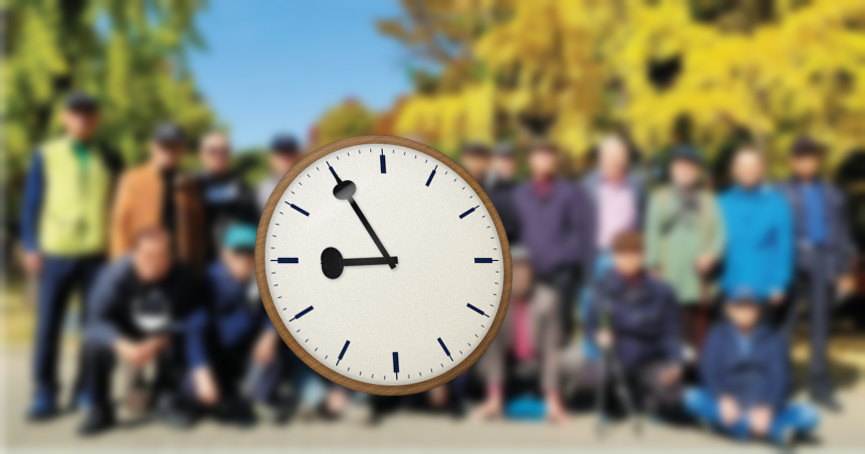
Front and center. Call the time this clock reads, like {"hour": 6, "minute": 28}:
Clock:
{"hour": 8, "minute": 55}
